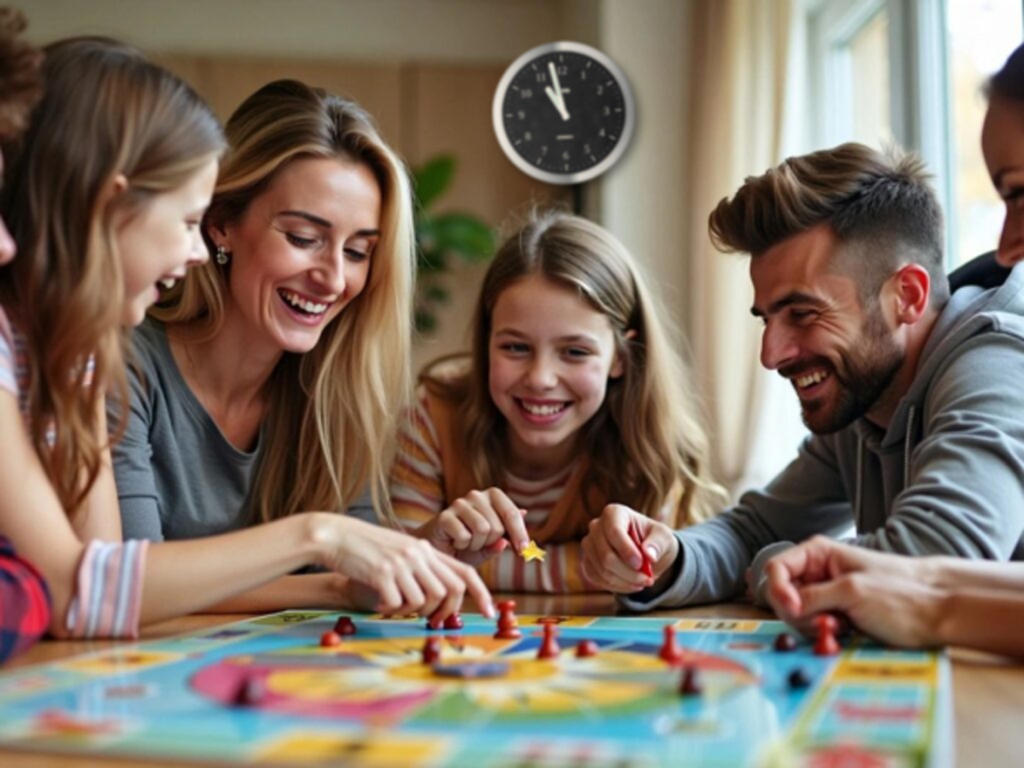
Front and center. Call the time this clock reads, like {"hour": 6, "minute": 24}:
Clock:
{"hour": 10, "minute": 58}
